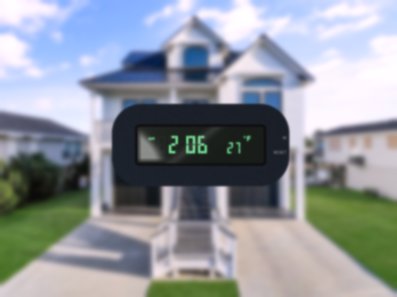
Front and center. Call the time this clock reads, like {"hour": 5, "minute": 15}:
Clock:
{"hour": 2, "minute": 6}
